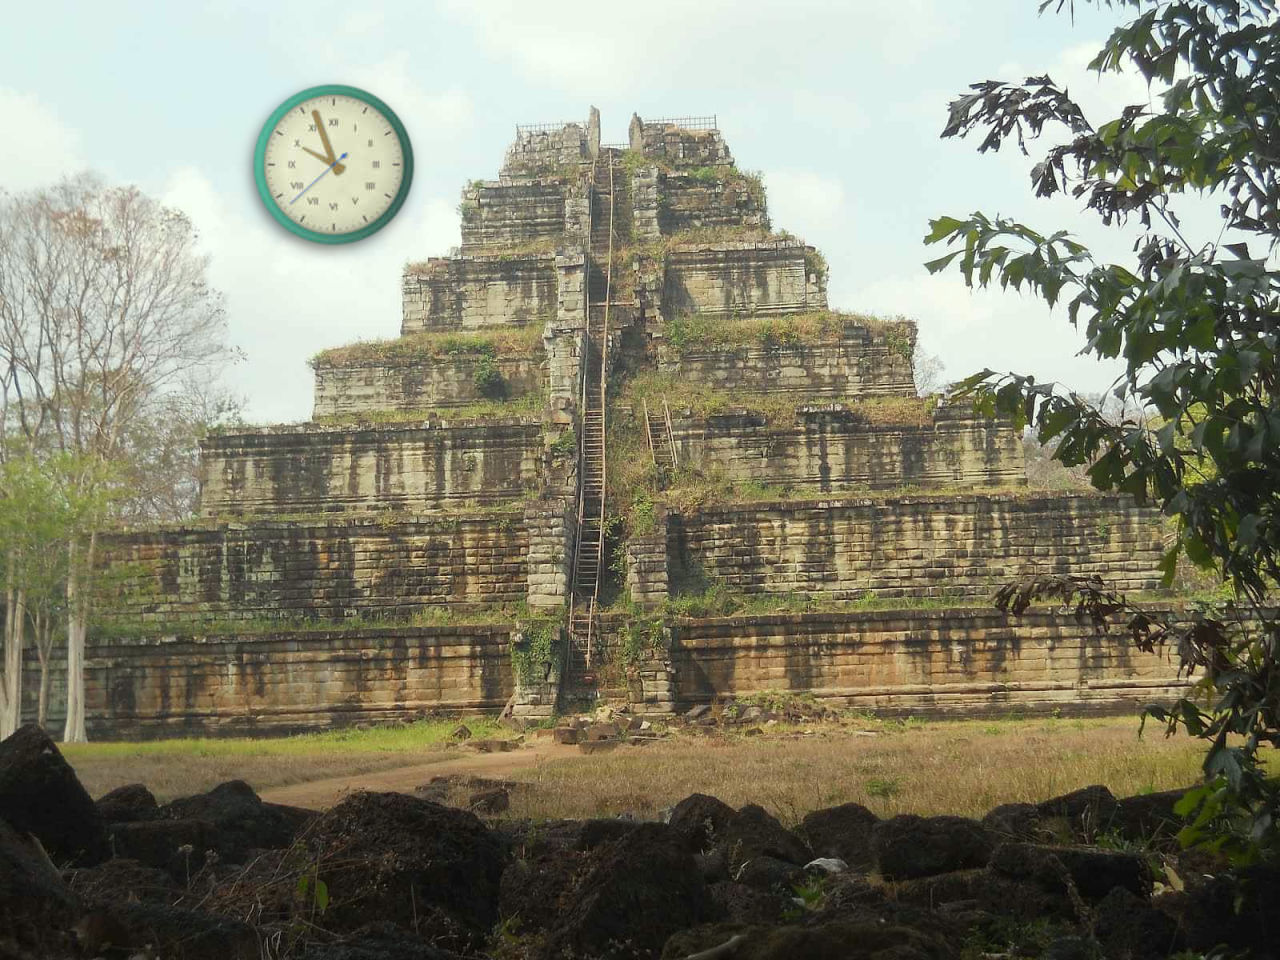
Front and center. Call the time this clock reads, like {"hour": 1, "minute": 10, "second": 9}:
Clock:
{"hour": 9, "minute": 56, "second": 38}
